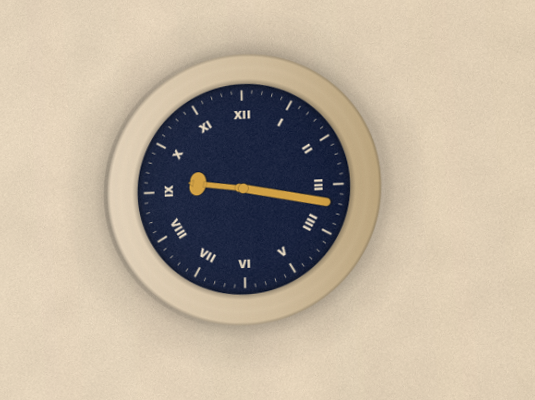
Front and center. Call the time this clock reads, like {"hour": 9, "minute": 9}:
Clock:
{"hour": 9, "minute": 17}
